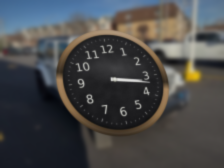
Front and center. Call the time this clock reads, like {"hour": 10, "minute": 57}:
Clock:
{"hour": 3, "minute": 17}
